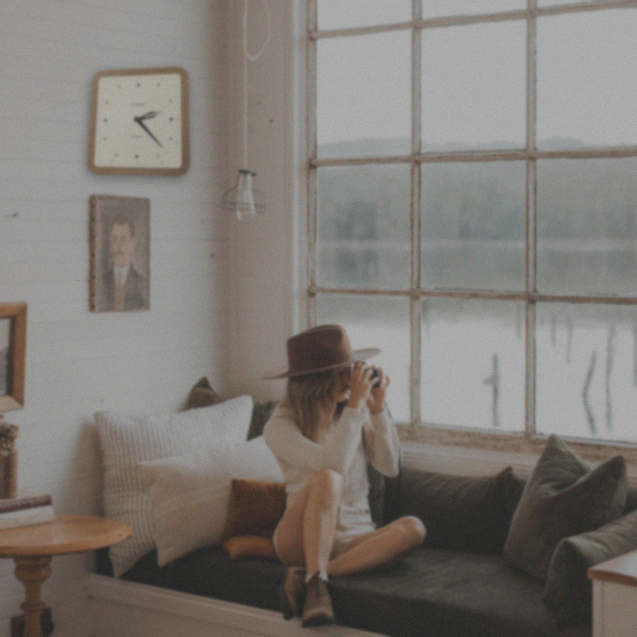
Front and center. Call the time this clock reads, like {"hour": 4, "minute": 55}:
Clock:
{"hour": 2, "minute": 23}
